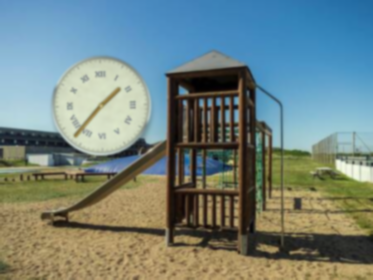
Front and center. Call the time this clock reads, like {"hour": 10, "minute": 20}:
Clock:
{"hour": 1, "minute": 37}
